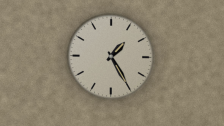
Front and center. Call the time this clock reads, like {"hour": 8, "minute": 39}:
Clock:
{"hour": 1, "minute": 25}
